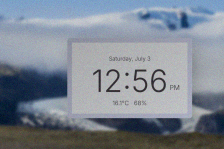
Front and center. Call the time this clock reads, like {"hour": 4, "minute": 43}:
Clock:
{"hour": 12, "minute": 56}
